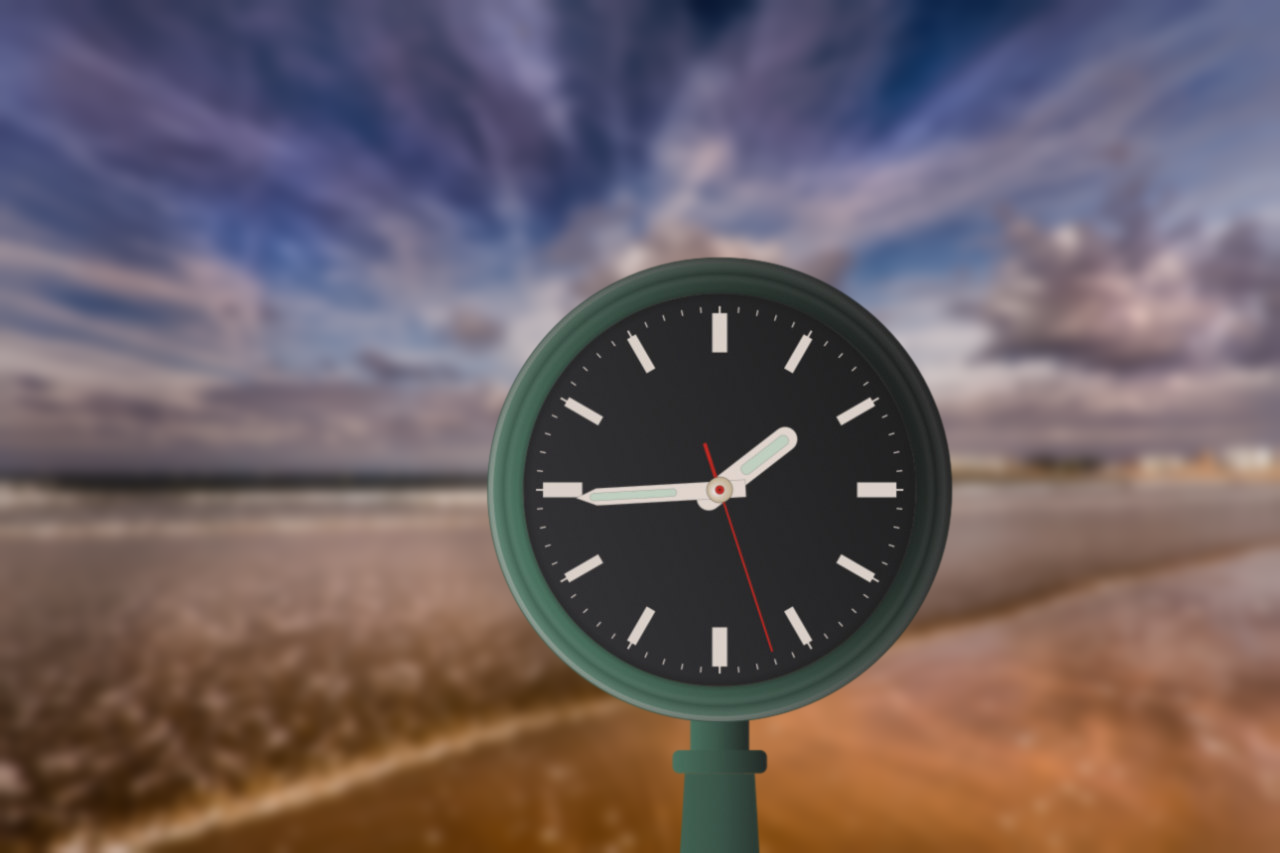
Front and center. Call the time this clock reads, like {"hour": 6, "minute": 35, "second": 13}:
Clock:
{"hour": 1, "minute": 44, "second": 27}
